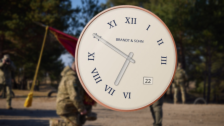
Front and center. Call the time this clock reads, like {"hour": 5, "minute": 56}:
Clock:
{"hour": 6, "minute": 50}
